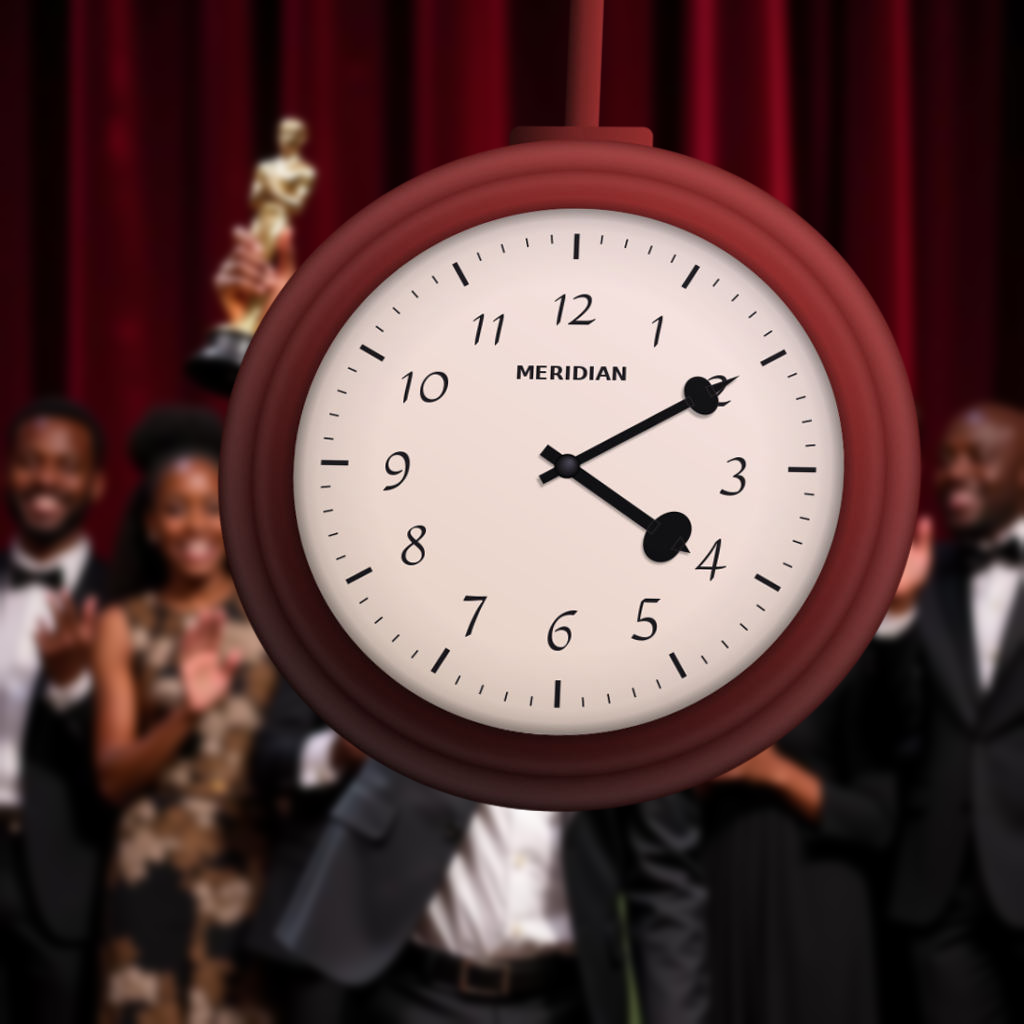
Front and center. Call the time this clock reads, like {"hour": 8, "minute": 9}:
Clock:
{"hour": 4, "minute": 10}
